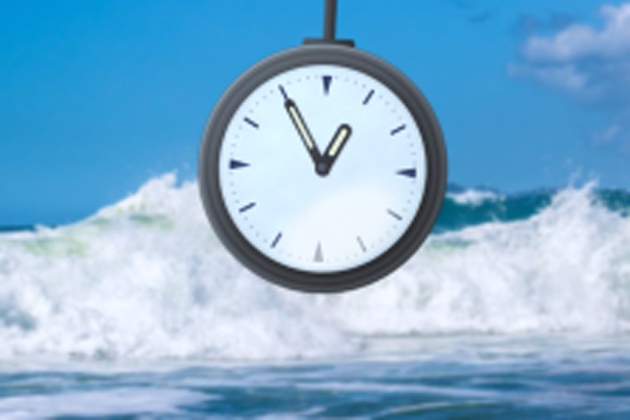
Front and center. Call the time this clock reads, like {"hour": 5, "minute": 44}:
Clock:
{"hour": 12, "minute": 55}
